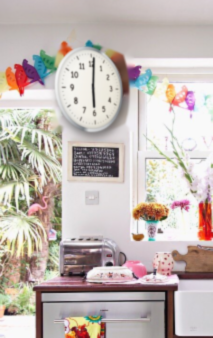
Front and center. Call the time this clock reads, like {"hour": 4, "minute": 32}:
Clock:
{"hour": 6, "minute": 1}
